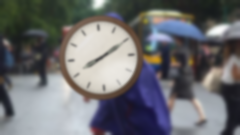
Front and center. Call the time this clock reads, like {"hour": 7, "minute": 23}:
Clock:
{"hour": 8, "minute": 10}
